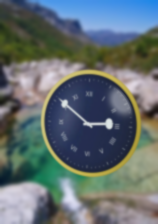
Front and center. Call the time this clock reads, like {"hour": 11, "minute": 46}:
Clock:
{"hour": 2, "minute": 51}
